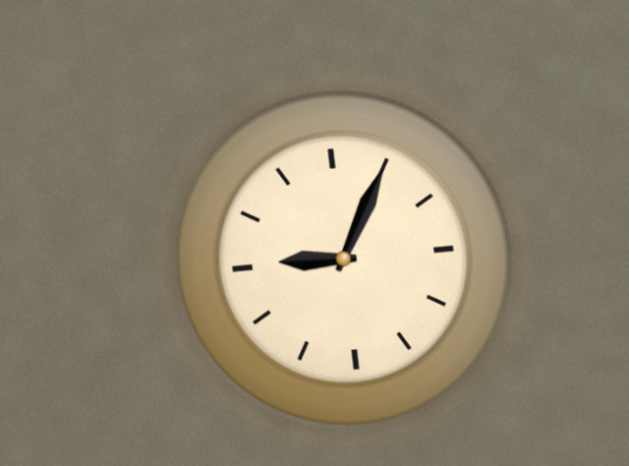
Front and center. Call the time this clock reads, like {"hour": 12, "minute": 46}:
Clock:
{"hour": 9, "minute": 5}
